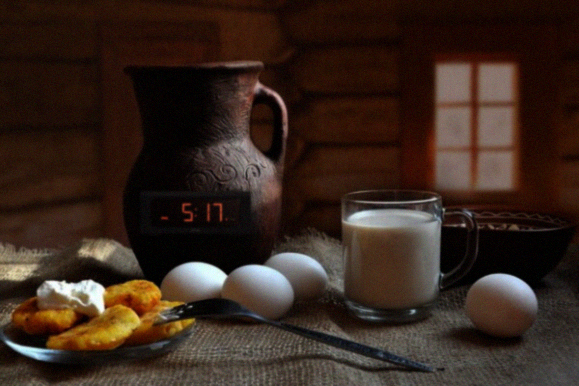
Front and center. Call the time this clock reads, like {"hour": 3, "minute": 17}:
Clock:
{"hour": 5, "minute": 17}
